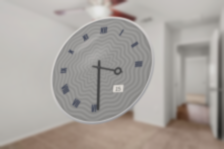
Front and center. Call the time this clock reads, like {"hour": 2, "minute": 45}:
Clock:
{"hour": 3, "minute": 29}
